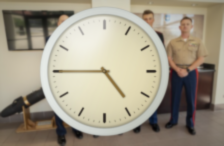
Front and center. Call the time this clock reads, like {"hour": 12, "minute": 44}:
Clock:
{"hour": 4, "minute": 45}
